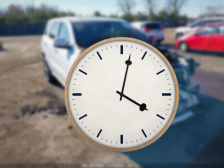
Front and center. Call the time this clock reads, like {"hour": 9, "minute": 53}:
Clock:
{"hour": 4, "minute": 2}
